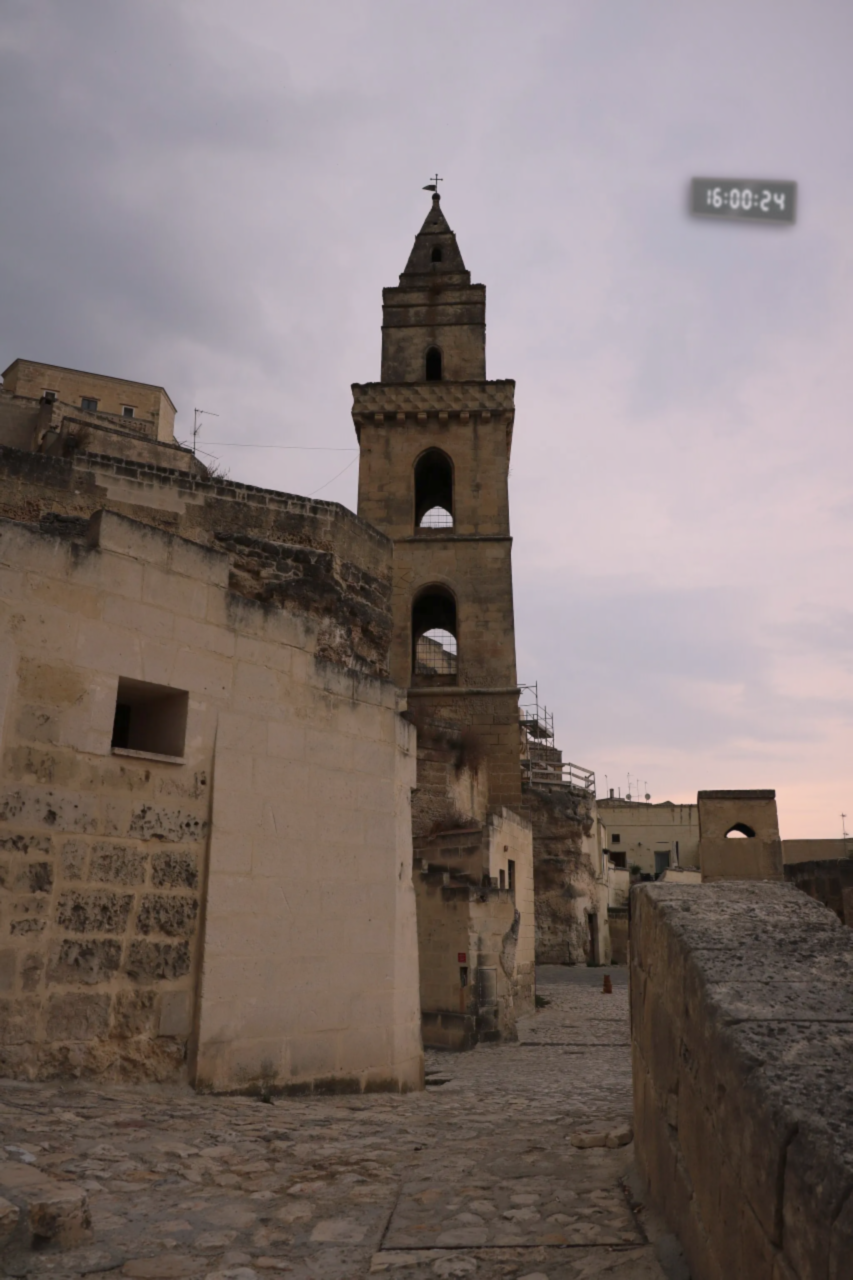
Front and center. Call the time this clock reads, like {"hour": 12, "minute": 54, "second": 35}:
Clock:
{"hour": 16, "minute": 0, "second": 24}
